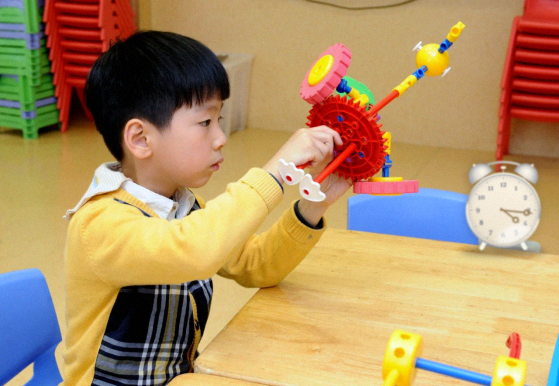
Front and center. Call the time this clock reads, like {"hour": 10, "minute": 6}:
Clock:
{"hour": 4, "minute": 16}
